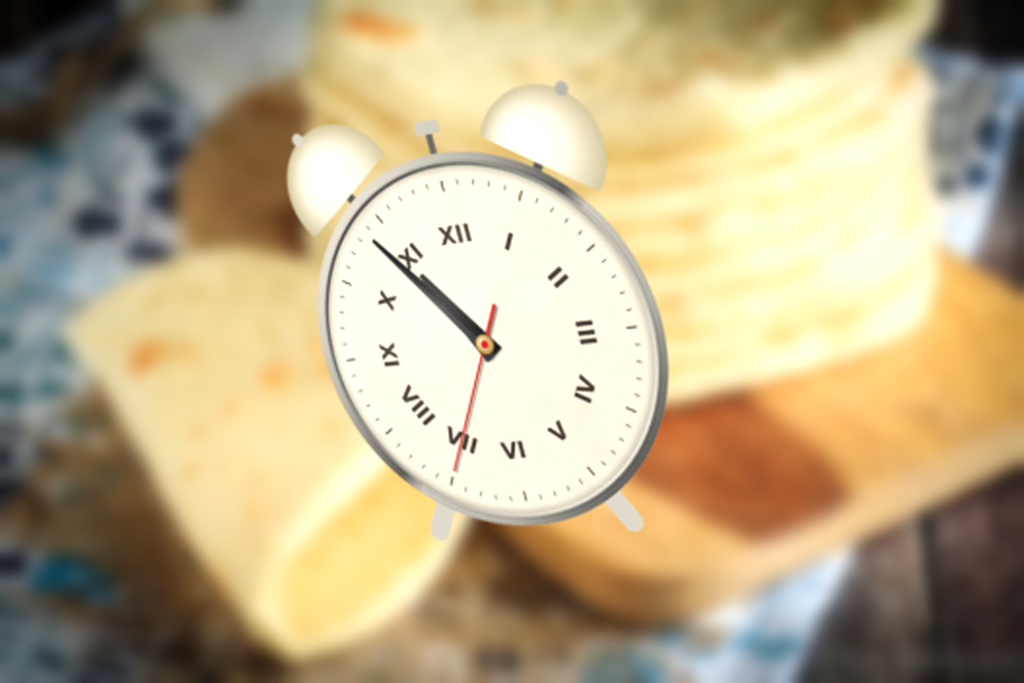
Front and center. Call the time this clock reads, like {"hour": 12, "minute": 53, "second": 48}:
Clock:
{"hour": 10, "minute": 53, "second": 35}
